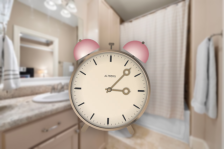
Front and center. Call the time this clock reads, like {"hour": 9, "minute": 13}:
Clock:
{"hour": 3, "minute": 7}
